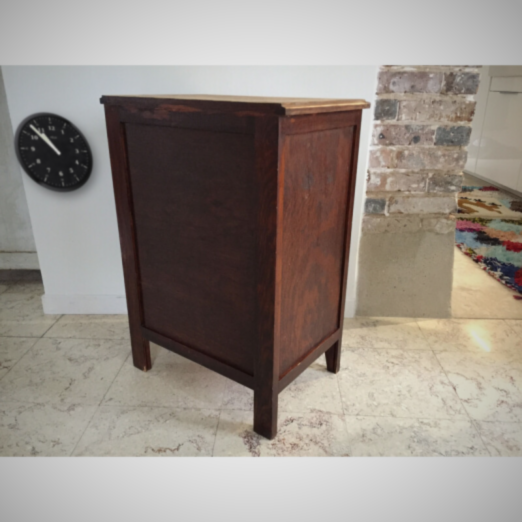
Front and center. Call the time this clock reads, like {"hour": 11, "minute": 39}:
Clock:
{"hour": 10, "minute": 53}
